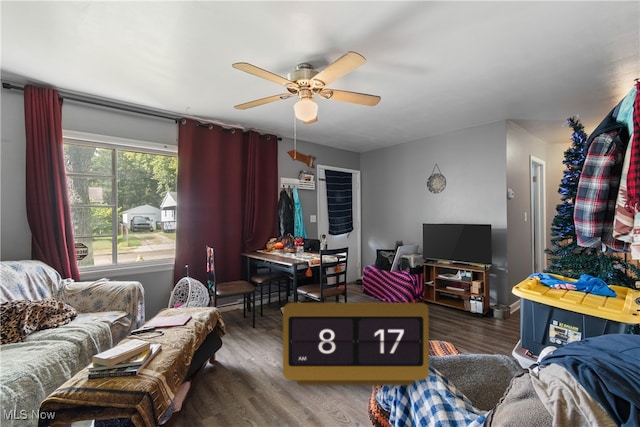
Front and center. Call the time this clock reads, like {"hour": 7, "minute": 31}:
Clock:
{"hour": 8, "minute": 17}
